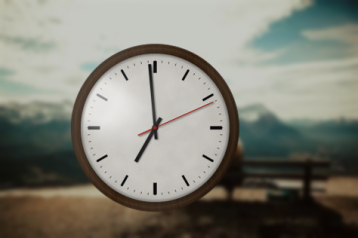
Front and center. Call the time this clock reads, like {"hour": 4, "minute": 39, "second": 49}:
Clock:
{"hour": 6, "minute": 59, "second": 11}
